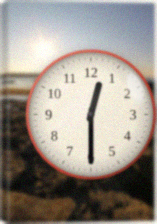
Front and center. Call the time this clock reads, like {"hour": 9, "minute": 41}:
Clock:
{"hour": 12, "minute": 30}
